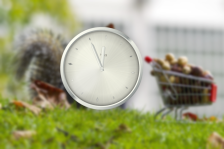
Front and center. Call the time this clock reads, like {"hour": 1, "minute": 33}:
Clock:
{"hour": 11, "minute": 55}
